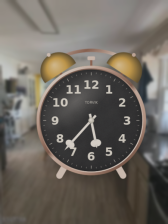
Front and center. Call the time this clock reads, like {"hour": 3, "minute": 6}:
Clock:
{"hour": 5, "minute": 37}
